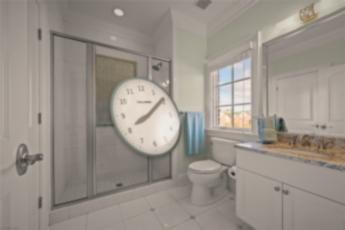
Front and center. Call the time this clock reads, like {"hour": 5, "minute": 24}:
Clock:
{"hour": 8, "minute": 9}
